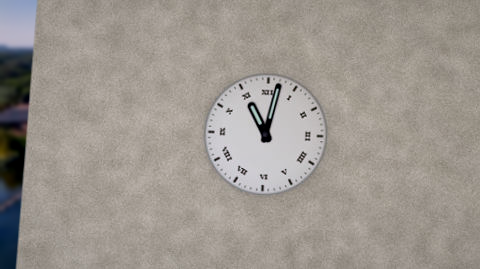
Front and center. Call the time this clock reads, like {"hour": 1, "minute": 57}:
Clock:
{"hour": 11, "minute": 2}
